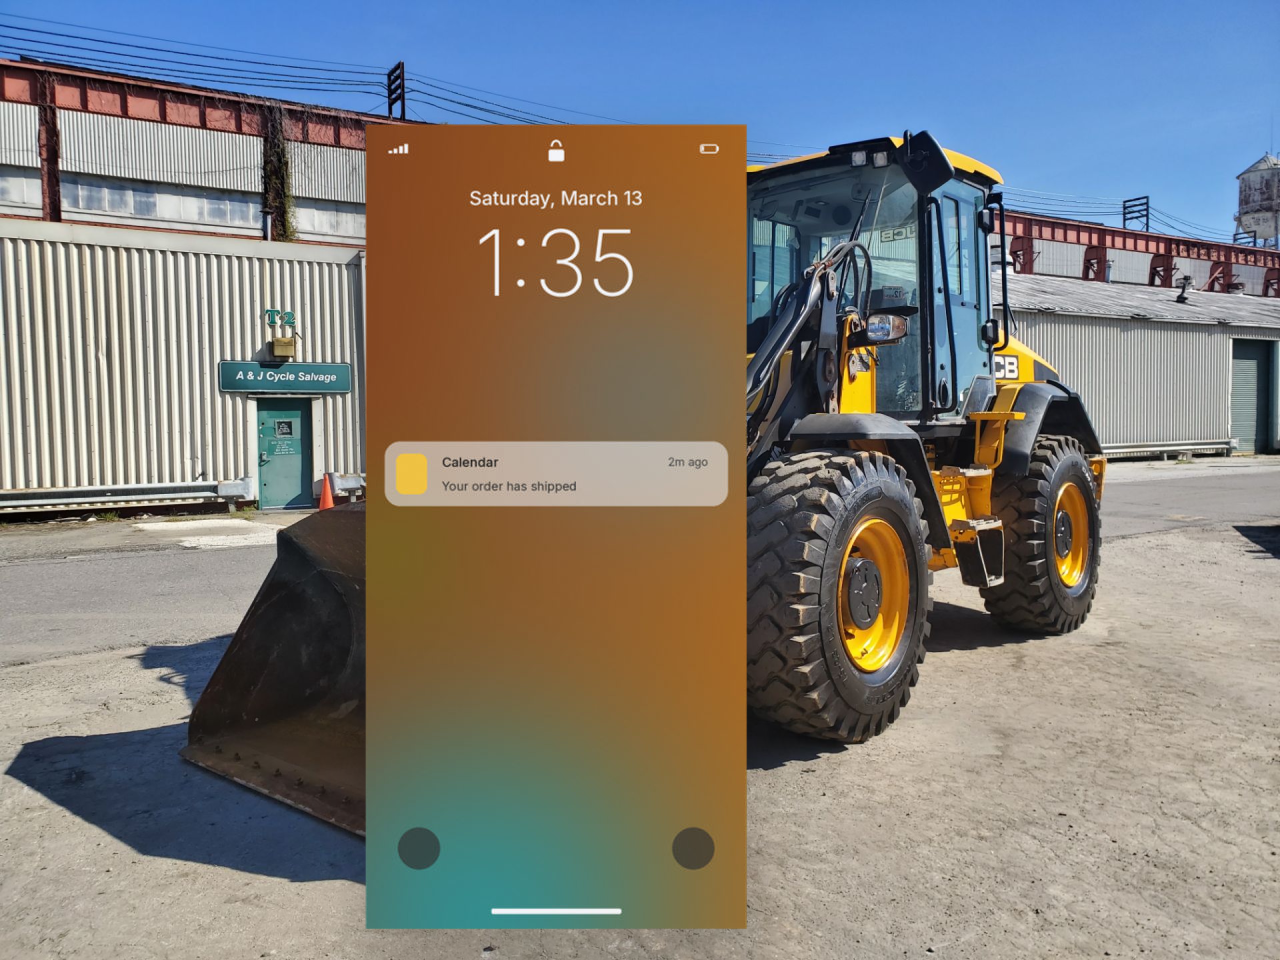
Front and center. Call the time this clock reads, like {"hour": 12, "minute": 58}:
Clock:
{"hour": 1, "minute": 35}
